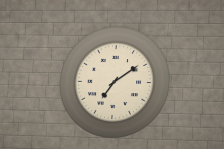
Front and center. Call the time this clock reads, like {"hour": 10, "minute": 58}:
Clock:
{"hour": 7, "minute": 9}
